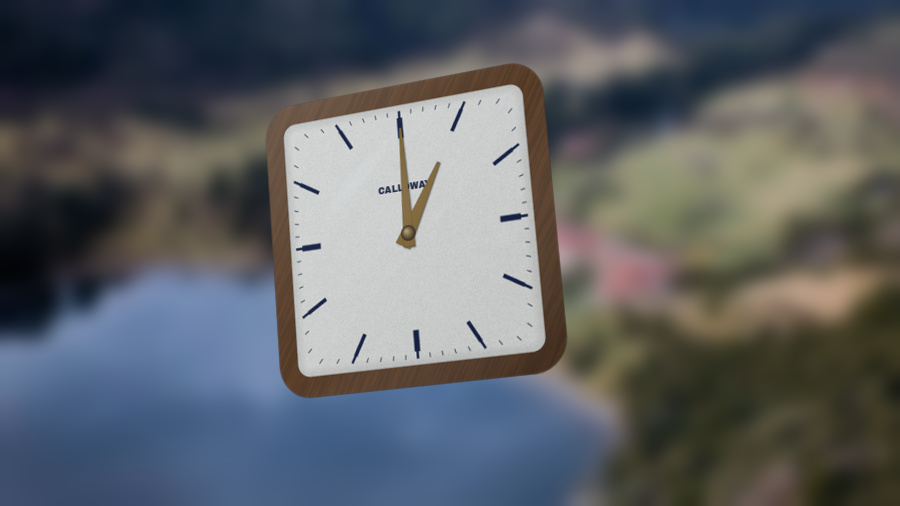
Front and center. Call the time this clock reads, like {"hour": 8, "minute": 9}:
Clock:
{"hour": 1, "minute": 0}
